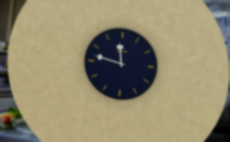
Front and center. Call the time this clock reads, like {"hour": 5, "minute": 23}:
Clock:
{"hour": 11, "minute": 47}
